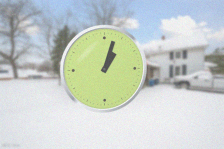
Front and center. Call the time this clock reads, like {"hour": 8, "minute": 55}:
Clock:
{"hour": 1, "minute": 3}
